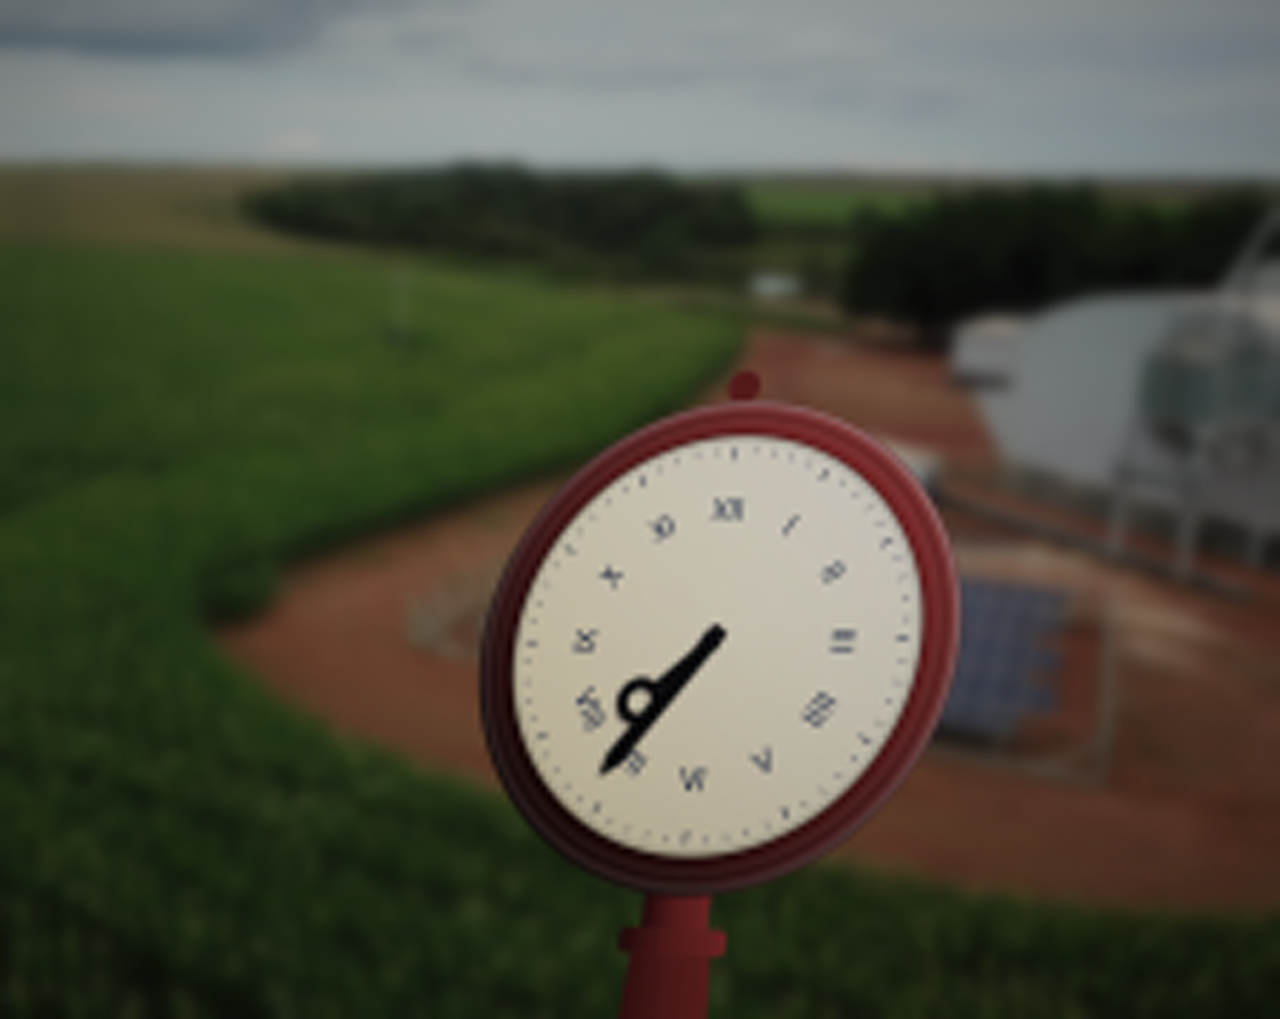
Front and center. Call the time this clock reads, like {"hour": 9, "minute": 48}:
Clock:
{"hour": 7, "minute": 36}
